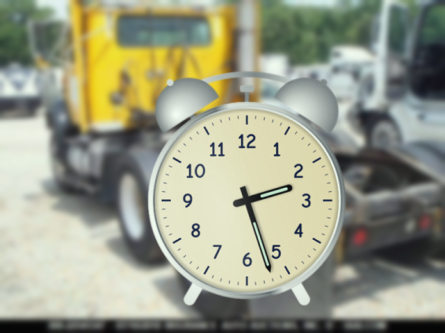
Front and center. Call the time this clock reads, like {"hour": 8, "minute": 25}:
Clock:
{"hour": 2, "minute": 27}
